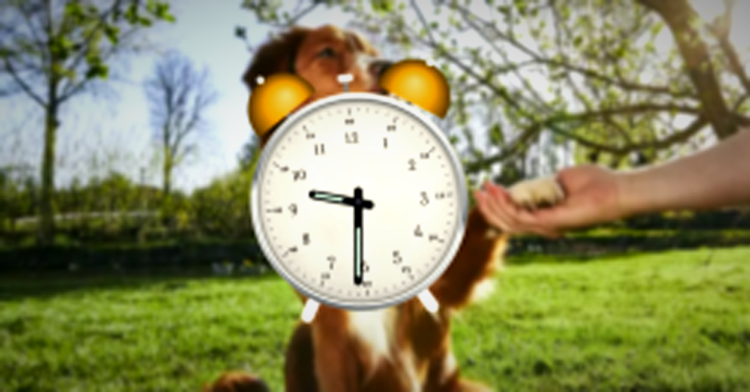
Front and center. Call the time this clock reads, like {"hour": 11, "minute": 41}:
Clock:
{"hour": 9, "minute": 31}
